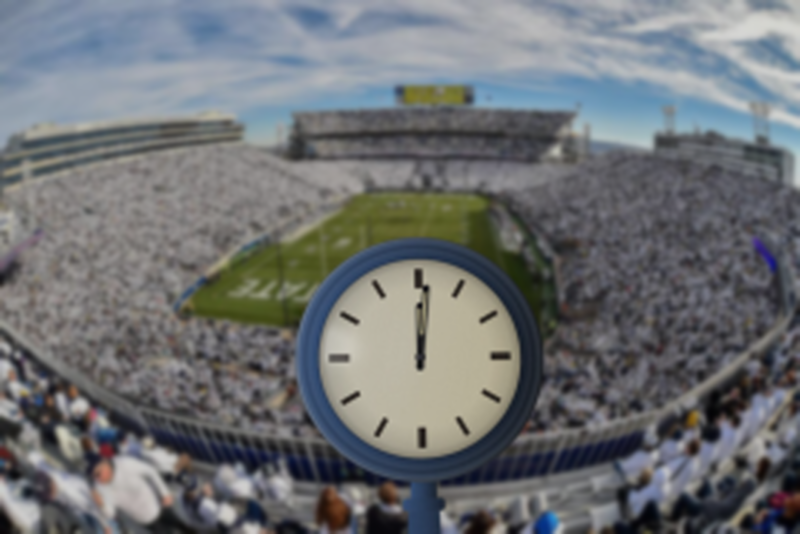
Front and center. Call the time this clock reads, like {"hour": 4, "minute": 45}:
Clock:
{"hour": 12, "minute": 1}
